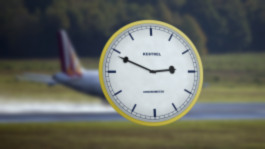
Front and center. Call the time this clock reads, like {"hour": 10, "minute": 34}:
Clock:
{"hour": 2, "minute": 49}
